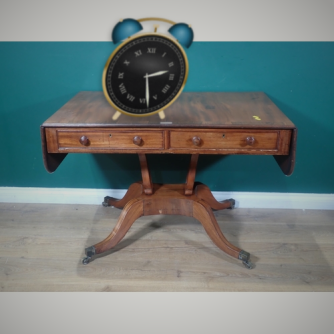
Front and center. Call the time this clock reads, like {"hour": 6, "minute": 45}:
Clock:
{"hour": 2, "minute": 28}
